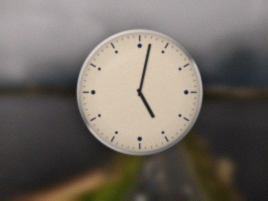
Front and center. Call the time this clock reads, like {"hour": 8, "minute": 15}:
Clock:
{"hour": 5, "minute": 2}
